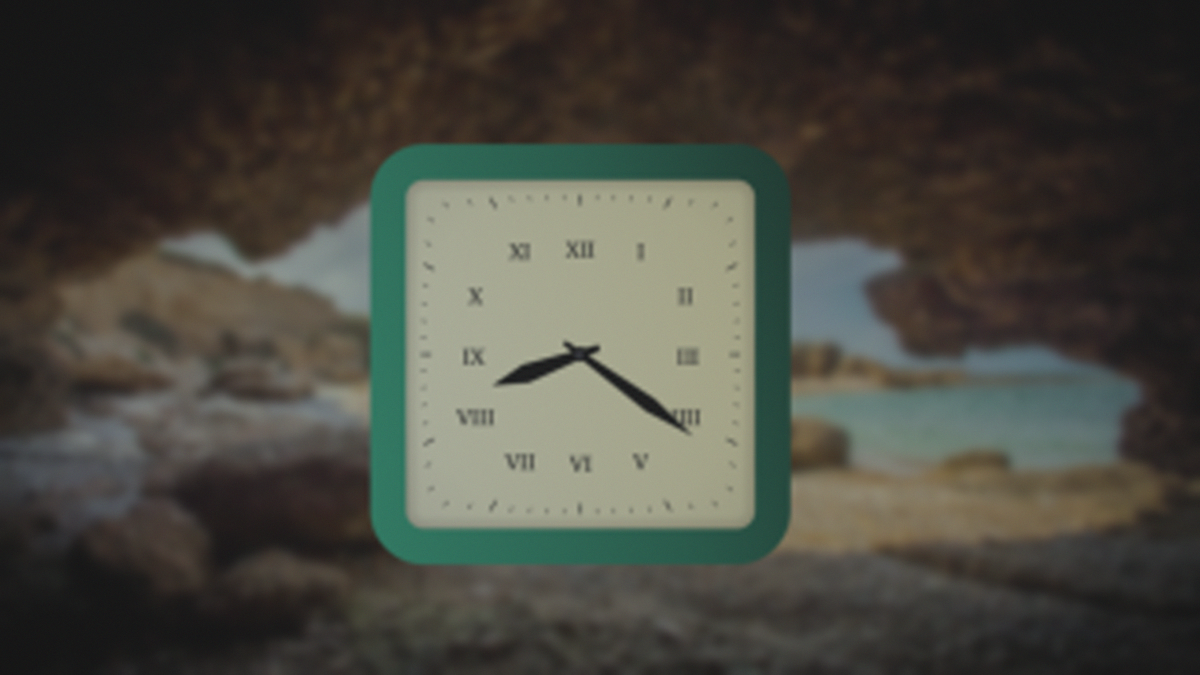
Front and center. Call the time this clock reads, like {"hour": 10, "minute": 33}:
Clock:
{"hour": 8, "minute": 21}
